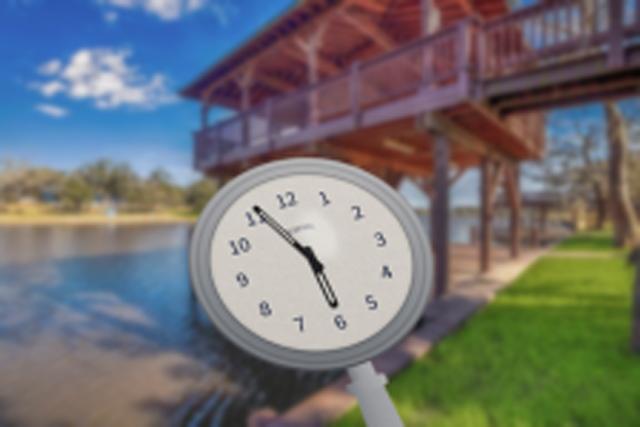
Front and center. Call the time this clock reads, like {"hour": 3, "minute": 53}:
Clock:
{"hour": 5, "minute": 56}
